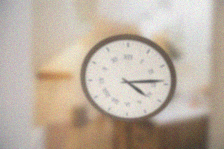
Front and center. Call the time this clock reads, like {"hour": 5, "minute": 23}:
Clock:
{"hour": 4, "minute": 14}
